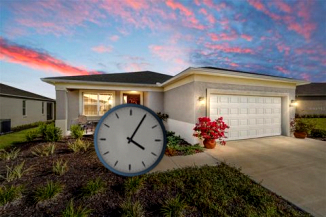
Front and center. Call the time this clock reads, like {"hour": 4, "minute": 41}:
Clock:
{"hour": 4, "minute": 5}
